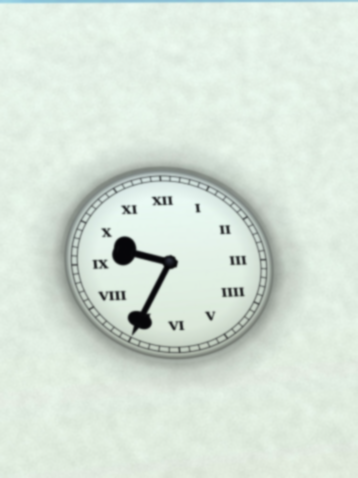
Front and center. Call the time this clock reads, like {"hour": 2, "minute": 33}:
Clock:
{"hour": 9, "minute": 35}
